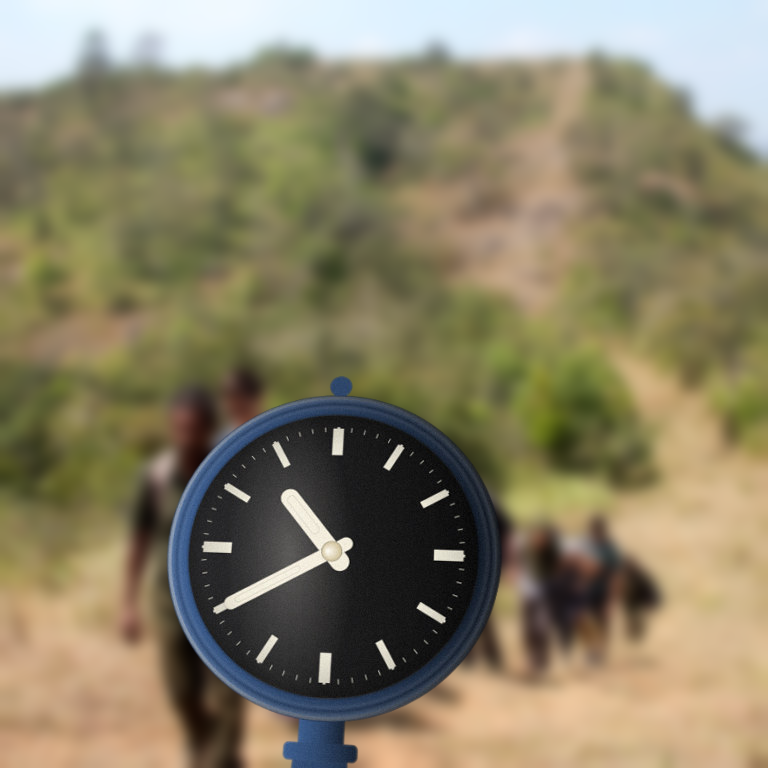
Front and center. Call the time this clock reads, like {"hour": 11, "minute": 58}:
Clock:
{"hour": 10, "minute": 40}
